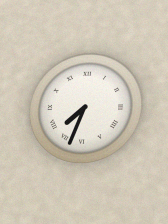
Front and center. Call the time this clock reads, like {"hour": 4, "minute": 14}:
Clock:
{"hour": 7, "minute": 33}
